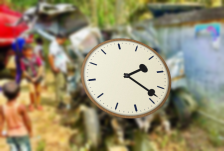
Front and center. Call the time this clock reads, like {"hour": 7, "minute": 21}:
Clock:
{"hour": 2, "minute": 23}
